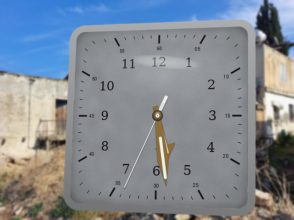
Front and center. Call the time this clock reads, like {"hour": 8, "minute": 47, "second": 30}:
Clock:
{"hour": 5, "minute": 28, "second": 34}
